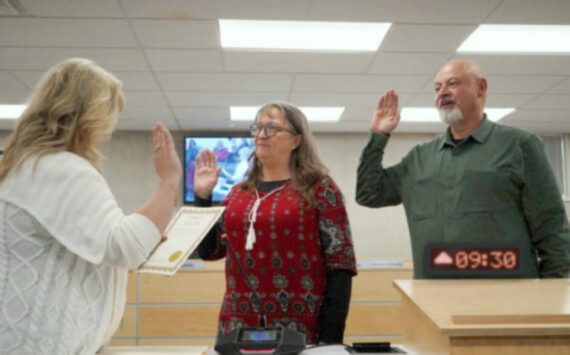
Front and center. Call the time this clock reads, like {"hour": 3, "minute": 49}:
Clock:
{"hour": 9, "minute": 30}
